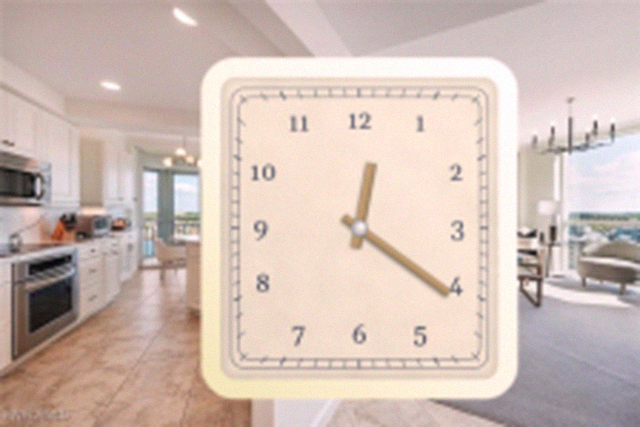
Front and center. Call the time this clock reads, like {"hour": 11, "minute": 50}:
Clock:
{"hour": 12, "minute": 21}
